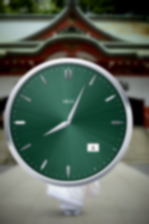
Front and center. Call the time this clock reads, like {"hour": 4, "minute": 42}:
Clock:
{"hour": 8, "minute": 4}
